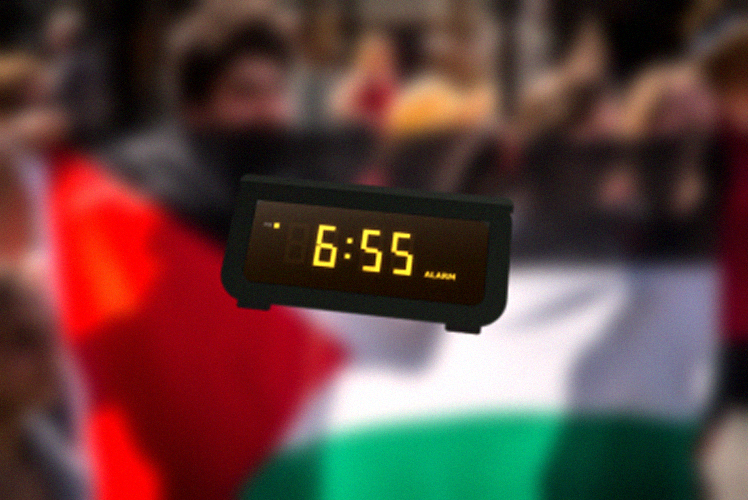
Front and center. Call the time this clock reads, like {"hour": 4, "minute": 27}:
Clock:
{"hour": 6, "minute": 55}
